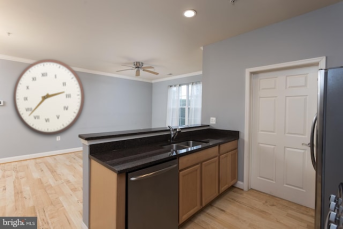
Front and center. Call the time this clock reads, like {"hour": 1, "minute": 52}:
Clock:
{"hour": 2, "minute": 38}
